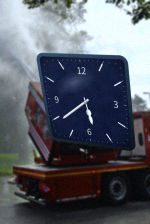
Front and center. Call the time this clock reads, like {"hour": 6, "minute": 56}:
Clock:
{"hour": 5, "minute": 39}
